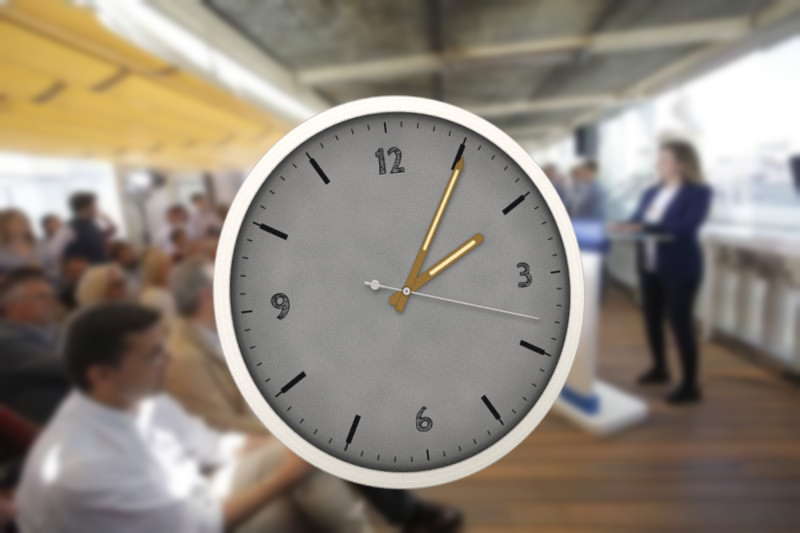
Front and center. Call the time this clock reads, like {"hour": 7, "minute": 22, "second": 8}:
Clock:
{"hour": 2, "minute": 5, "second": 18}
